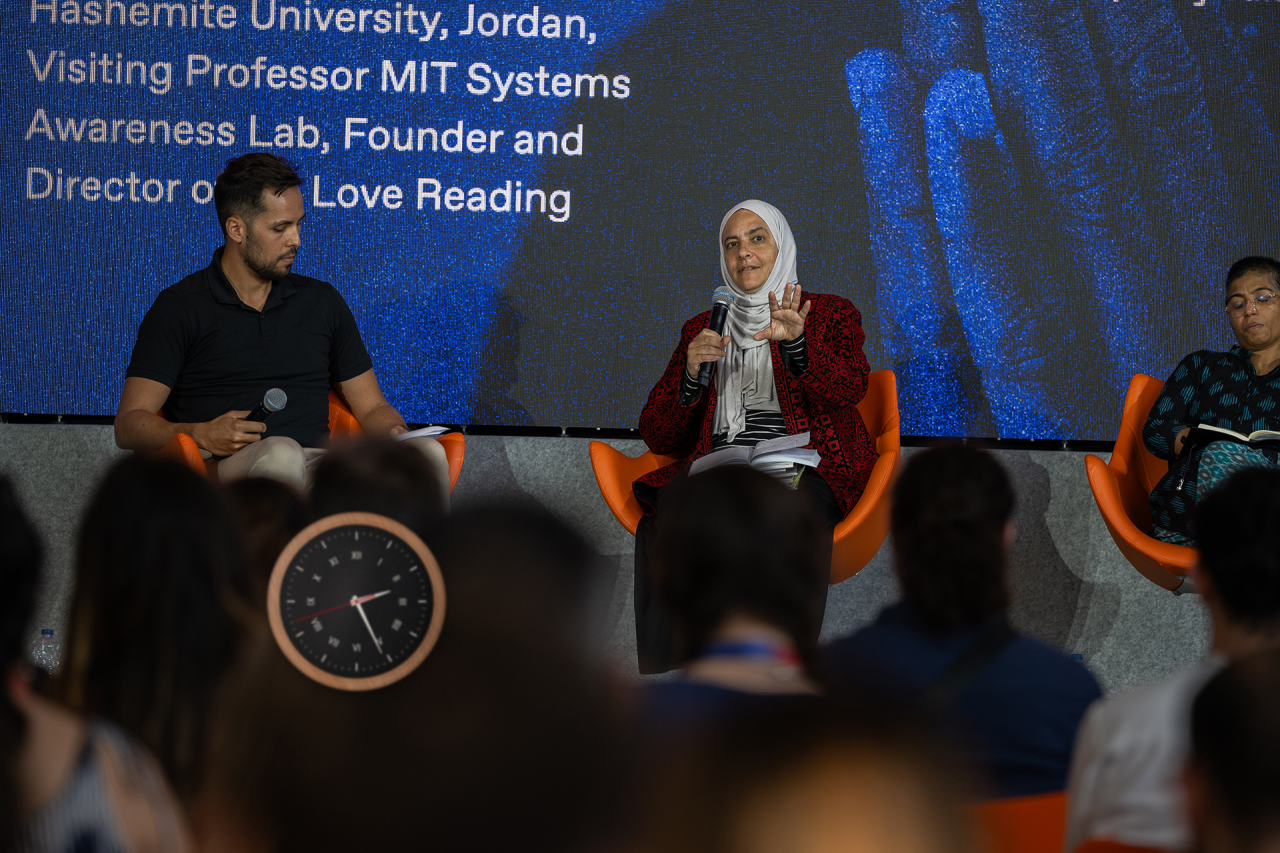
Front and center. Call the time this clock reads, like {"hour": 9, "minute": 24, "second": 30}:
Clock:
{"hour": 2, "minute": 25, "second": 42}
